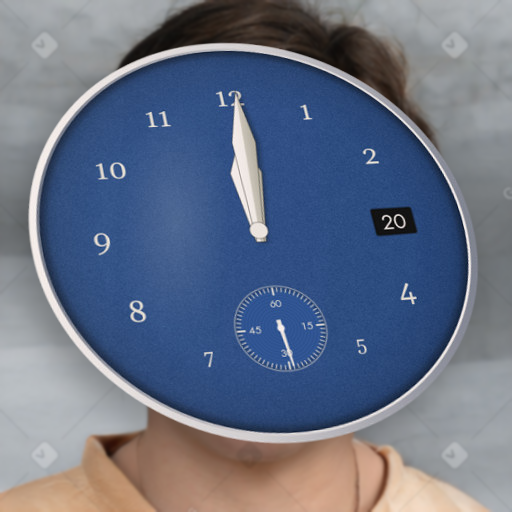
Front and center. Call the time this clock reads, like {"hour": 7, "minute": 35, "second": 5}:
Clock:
{"hour": 12, "minute": 0, "second": 29}
